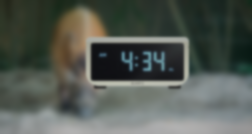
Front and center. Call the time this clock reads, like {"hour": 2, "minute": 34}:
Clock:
{"hour": 4, "minute": 34}
